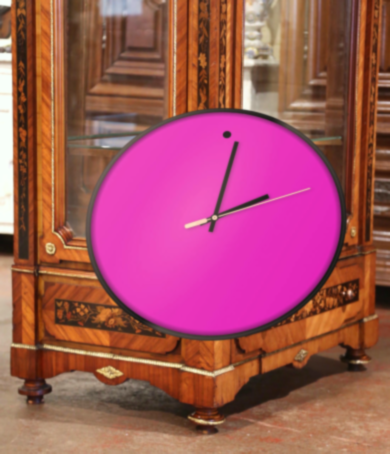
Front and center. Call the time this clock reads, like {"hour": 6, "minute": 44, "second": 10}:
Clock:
{"hour": 2, "minute": 1, "second": 11}
